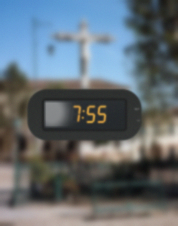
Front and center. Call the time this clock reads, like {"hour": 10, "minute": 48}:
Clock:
{"hour": 7, "minute": 55}
